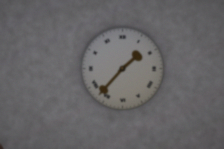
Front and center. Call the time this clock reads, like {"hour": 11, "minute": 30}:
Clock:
{"hour": 1, "minute": 37}
